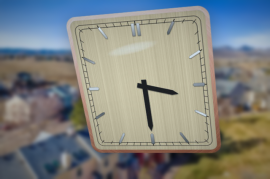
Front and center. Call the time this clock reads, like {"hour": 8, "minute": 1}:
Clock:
{"hour": 3, "minute": 30}
